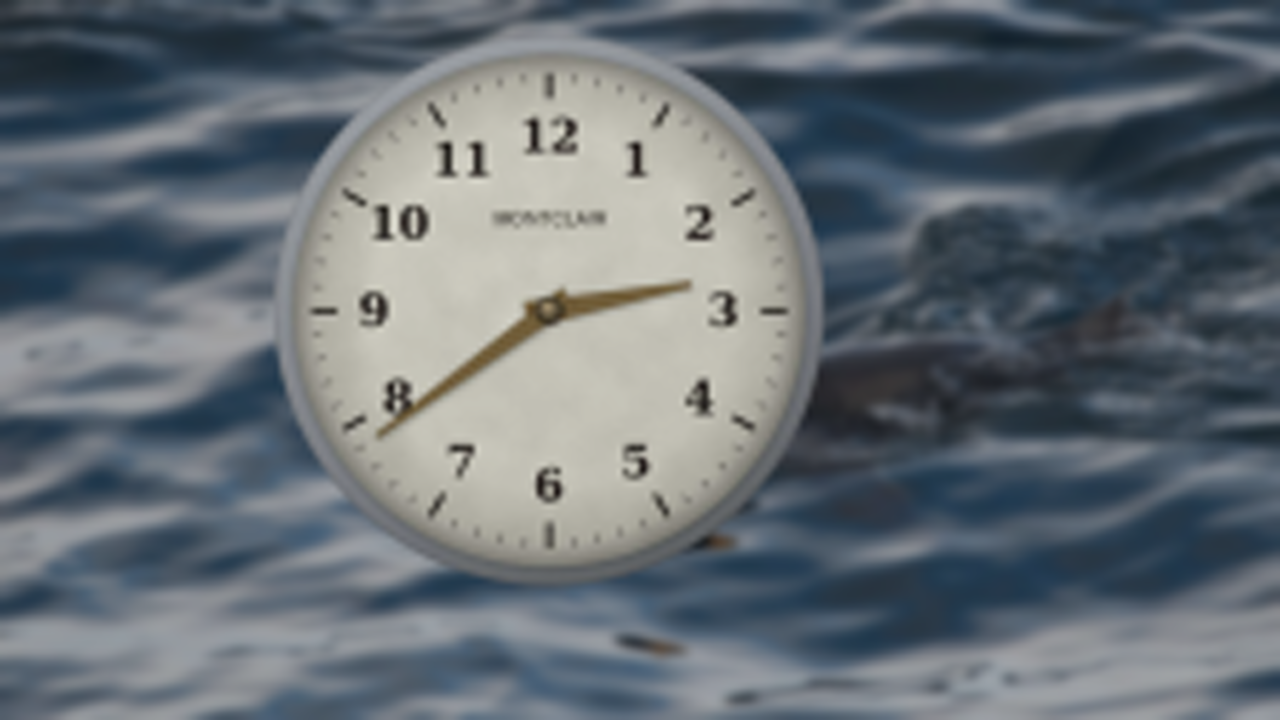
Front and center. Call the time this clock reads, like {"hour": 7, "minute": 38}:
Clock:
{"hour": 2, "minute": 39}
